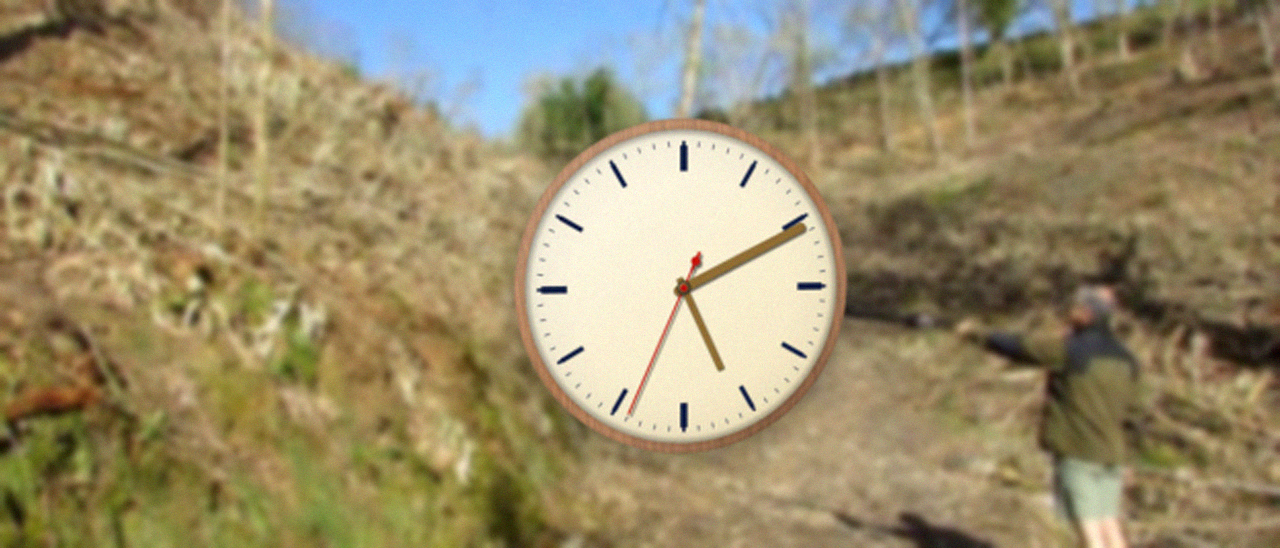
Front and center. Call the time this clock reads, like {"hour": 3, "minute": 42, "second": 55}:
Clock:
{"hour": 5, "minute": 10, "second": 34}
